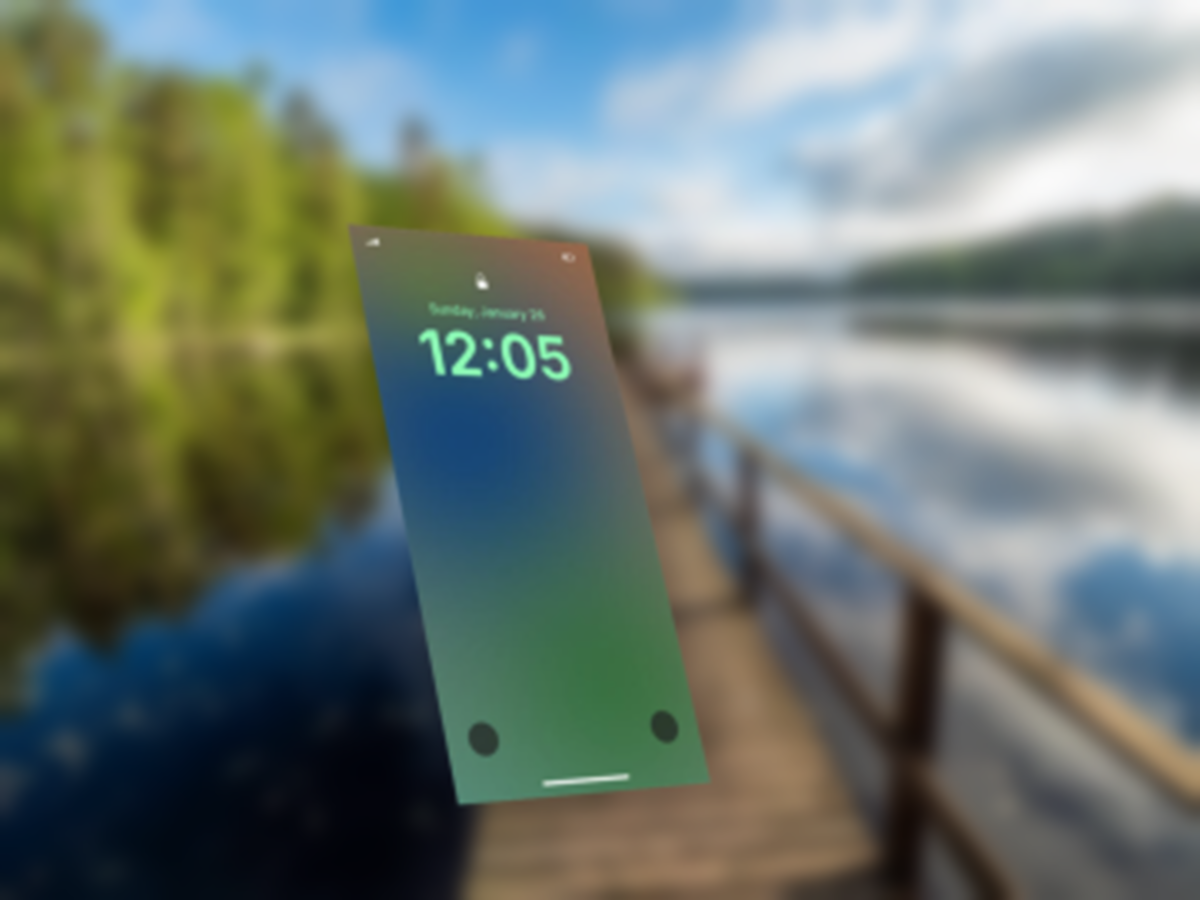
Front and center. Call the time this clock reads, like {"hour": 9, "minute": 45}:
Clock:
{"hour": 12, "minute": 5}
